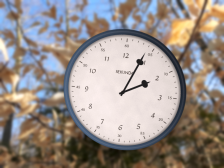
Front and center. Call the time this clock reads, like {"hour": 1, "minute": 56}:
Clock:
{"hour": 2, "minute": 4}
